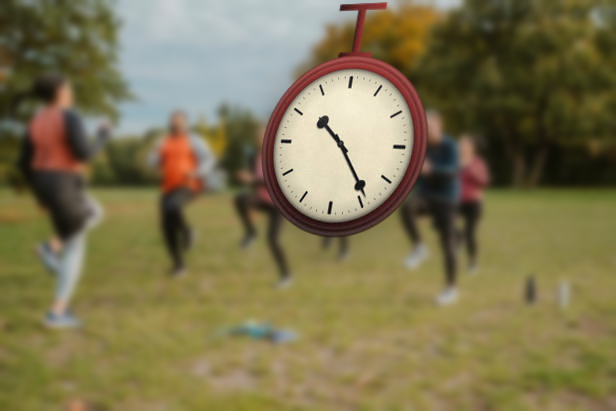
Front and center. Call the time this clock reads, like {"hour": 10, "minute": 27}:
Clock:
{"hour": 10, "minute": 24}
